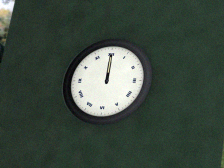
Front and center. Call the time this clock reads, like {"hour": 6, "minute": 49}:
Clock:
{"hour": 12, "minute": 0}
